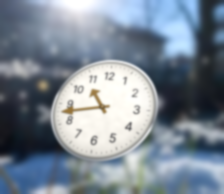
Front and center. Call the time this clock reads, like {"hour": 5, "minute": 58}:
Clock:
{"hour": 10, "minute": 43}
